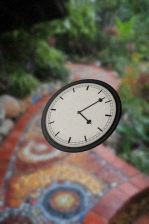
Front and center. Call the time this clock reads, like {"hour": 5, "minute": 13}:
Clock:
{"hour": 4, "minute": 8}
